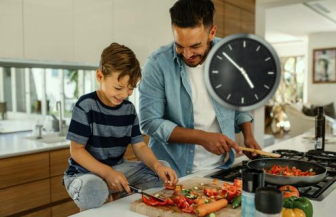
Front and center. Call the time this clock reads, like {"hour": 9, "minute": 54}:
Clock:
{"hour": 4, "minute": 52}
